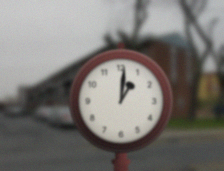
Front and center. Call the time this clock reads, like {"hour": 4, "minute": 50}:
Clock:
{"hour": 1, "minute": 1}
